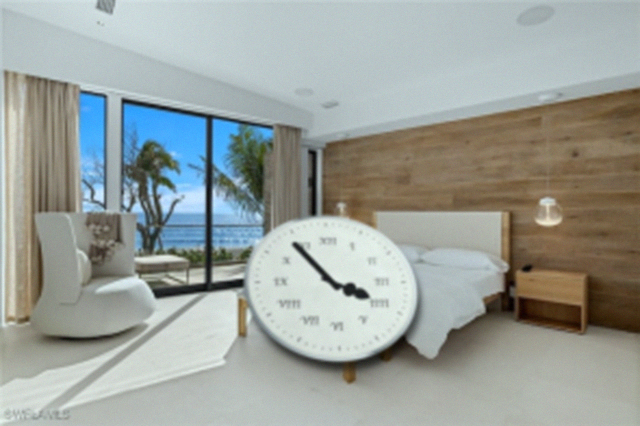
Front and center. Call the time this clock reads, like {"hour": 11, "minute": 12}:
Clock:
{"hour": 3, "minute": 54}
